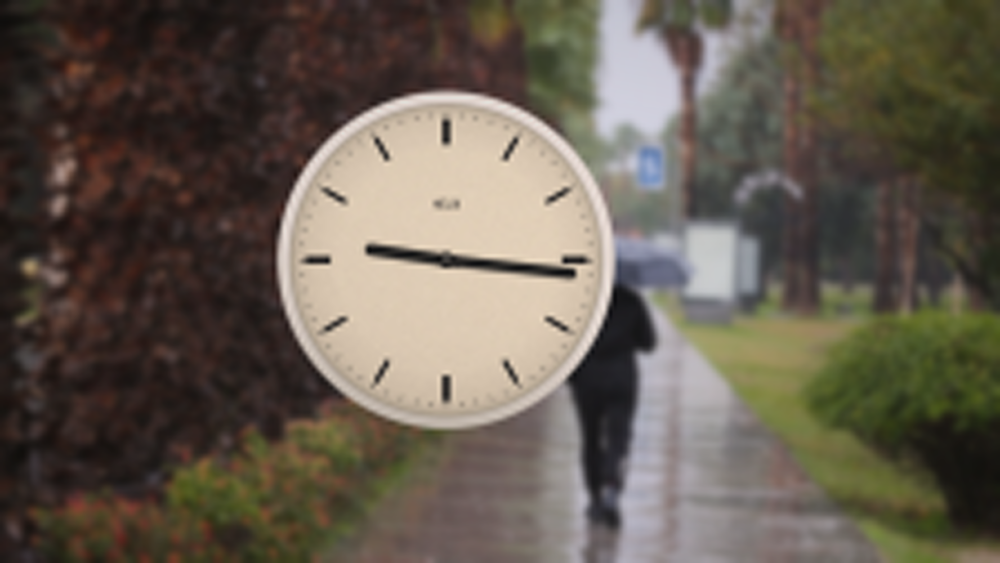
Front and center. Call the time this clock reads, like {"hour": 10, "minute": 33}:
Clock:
{"hour": 9, "minute": 16}
